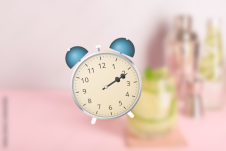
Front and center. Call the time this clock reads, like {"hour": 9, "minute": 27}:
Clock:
{"hour": 2, "minute": 11}
